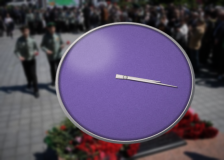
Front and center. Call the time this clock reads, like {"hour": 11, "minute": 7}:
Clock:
{"hour": 3, "minute": 17}
